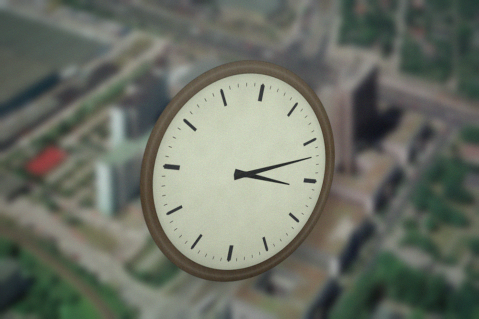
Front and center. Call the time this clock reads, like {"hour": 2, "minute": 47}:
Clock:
{"hour": 3, "minute": 12}
